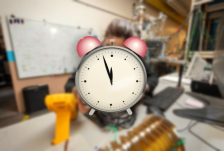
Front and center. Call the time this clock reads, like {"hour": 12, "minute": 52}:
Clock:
{"hour": 11, "minute": 57}
